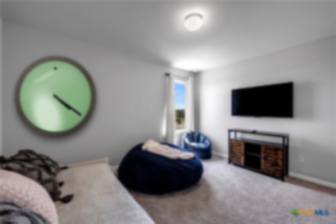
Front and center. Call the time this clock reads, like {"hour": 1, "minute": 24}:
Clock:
{"hour": 4, "minute": 21}
